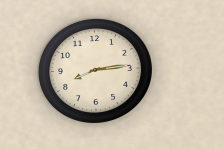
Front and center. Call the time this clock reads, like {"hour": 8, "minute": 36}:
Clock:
{"hour": 8, "minute": 14}
